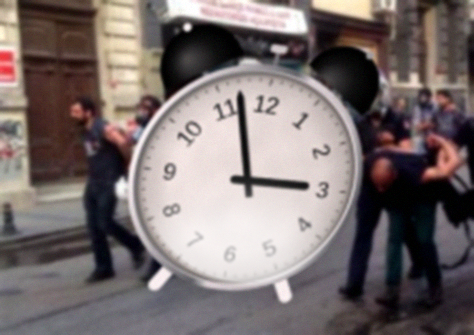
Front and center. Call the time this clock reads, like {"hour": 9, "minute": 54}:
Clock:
{"hour": 2, "minute": 57}
